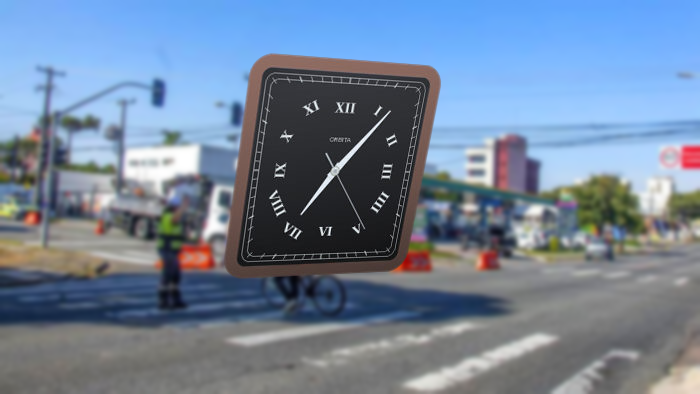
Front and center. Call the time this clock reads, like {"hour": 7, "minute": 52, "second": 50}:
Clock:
{"hour": 7, "minute": 6, "second": 24}
